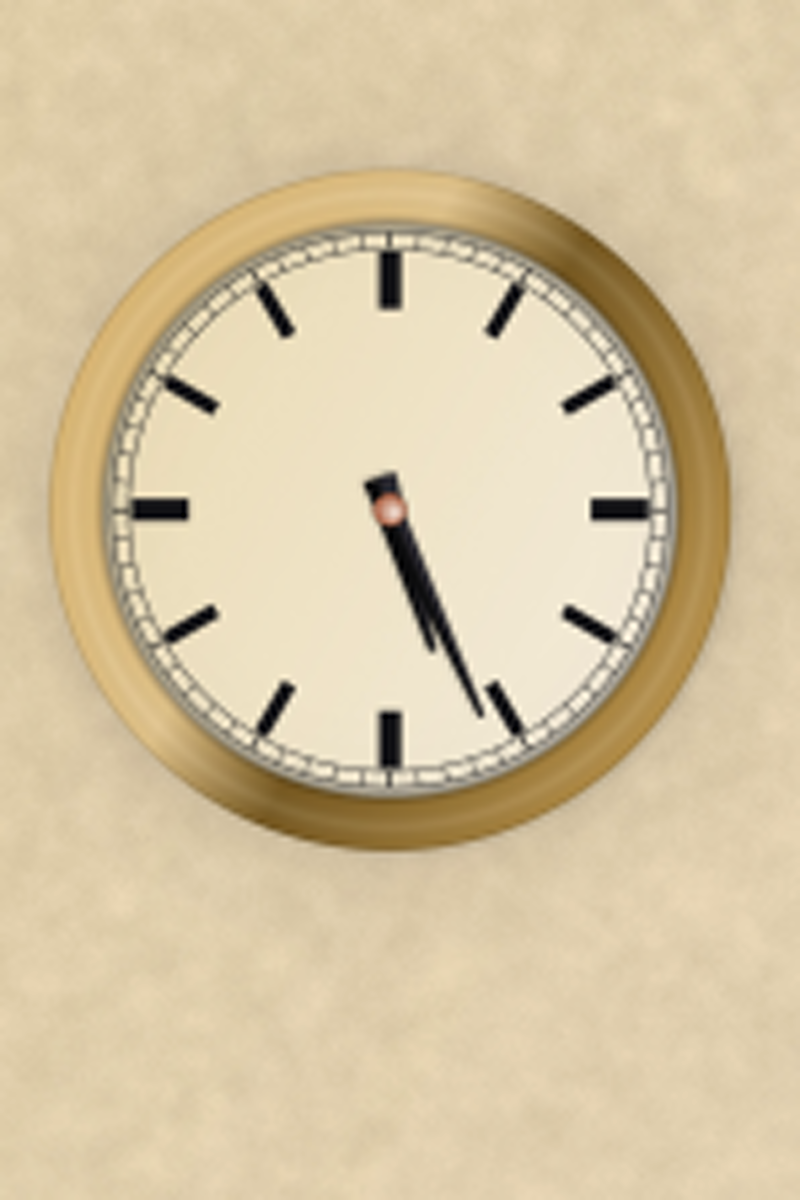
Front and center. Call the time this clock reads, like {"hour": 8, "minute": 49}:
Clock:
{"hour": 5, "minute": 26}
